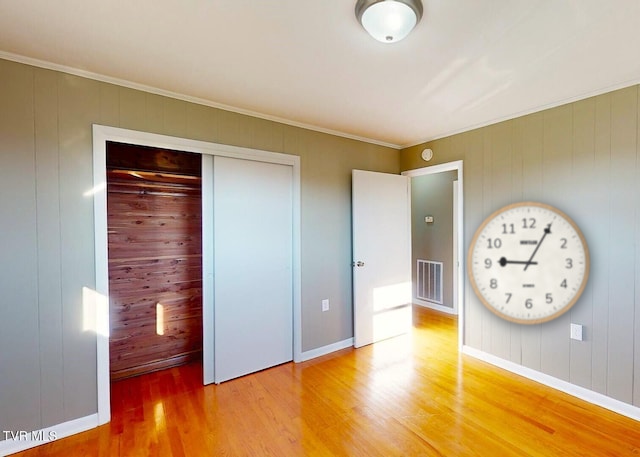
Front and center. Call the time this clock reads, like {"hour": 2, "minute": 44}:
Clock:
{"hour": 9, "minute": 5}
